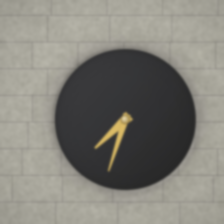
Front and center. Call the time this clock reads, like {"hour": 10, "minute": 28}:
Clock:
{"hour": 7, "minute": 33}
